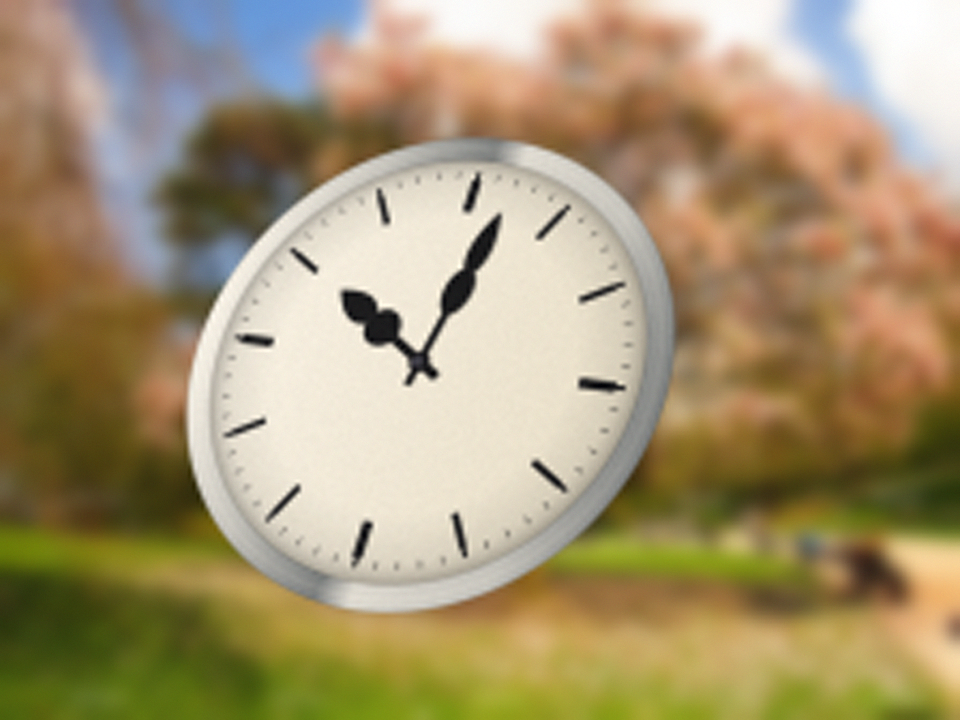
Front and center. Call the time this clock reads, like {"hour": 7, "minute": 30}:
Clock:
{"hour": 10, "minute": 2}
